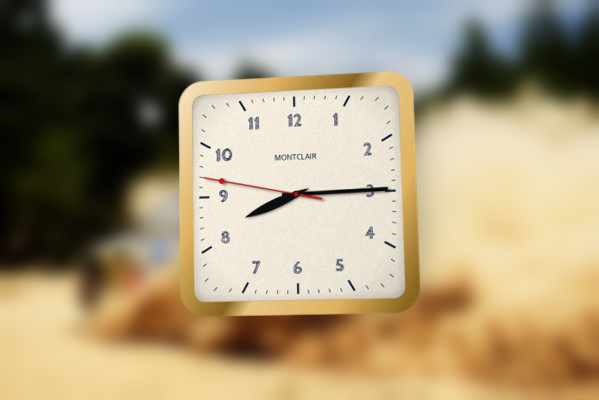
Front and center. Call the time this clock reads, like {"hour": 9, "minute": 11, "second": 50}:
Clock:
{"hour": 8, "minute": 14, "second": 47}
